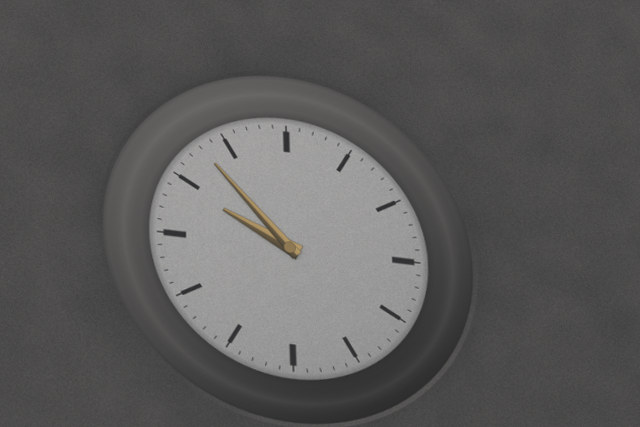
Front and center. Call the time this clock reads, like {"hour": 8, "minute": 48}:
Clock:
{"hour": 9, "minute": 53}
